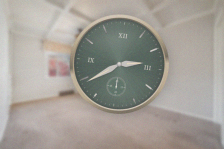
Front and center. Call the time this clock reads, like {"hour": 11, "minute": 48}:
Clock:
{"hour": 2, "minute": 39}
